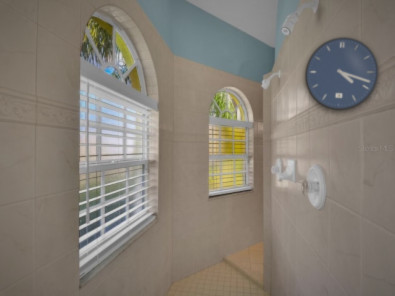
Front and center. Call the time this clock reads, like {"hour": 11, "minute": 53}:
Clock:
{"hour": 4, "minute": 18}
